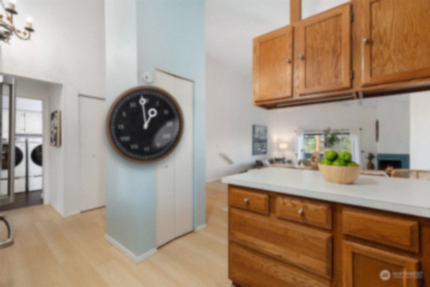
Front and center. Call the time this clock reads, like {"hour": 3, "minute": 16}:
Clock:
{"hour": 12, "minute": 59}
